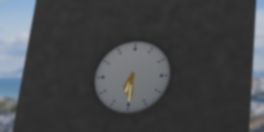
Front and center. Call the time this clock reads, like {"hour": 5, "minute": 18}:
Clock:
{"hour": 6, "minute": 30}
